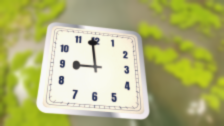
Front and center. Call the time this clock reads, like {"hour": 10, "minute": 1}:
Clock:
{"hour": 8, "minute": 59}
